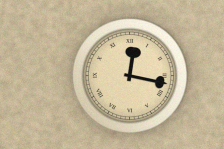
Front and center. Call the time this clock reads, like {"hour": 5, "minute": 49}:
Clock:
{"hour": 12, "minute": 17}
